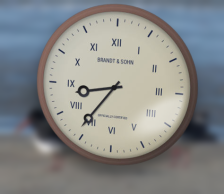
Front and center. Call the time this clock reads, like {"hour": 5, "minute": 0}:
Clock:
{"hour": 8, "minute": 36}
